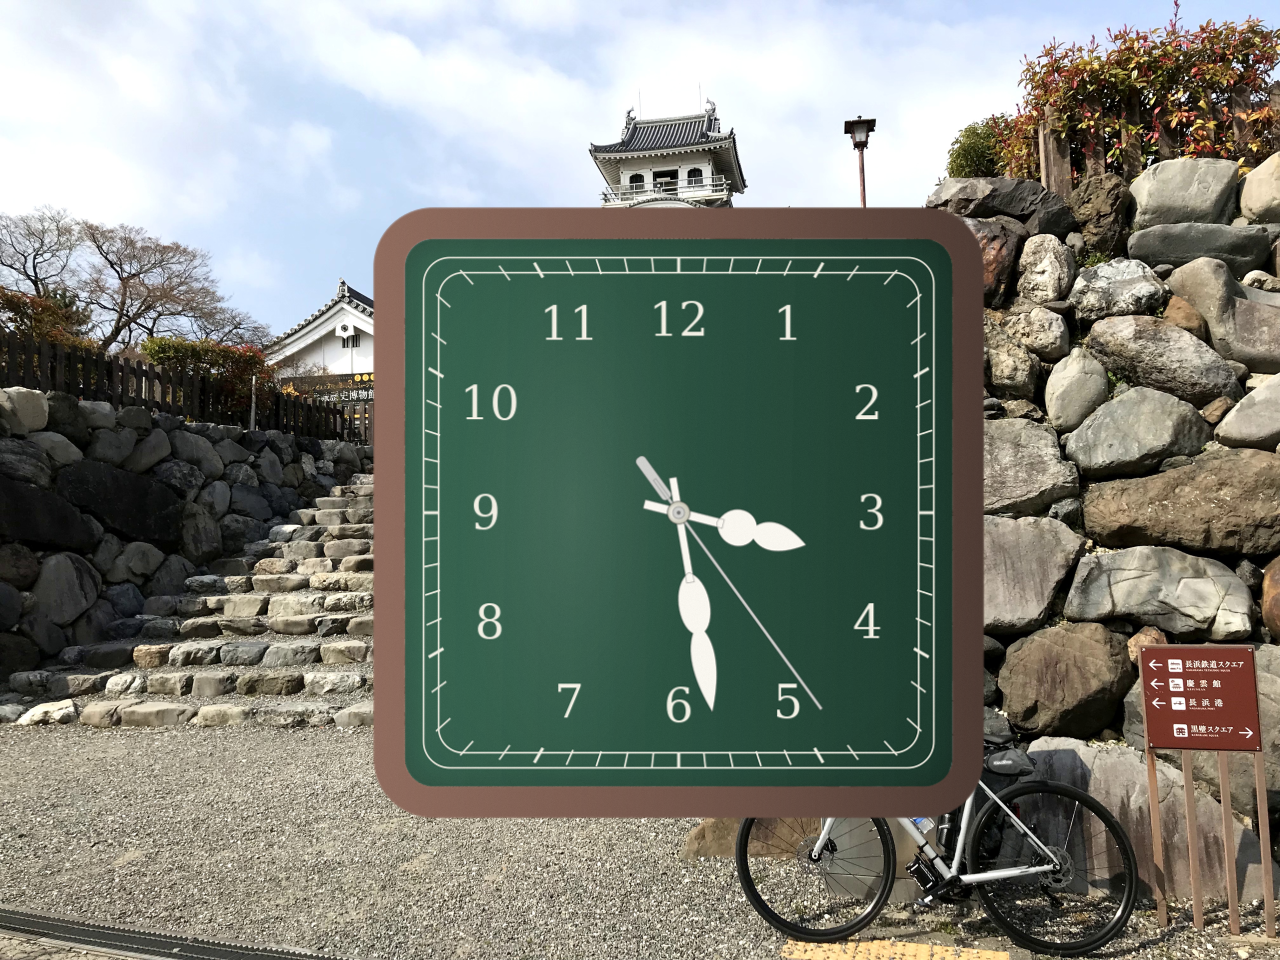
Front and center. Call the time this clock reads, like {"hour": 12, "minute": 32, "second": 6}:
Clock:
{"hour": 3, "minute": 28, "second": 24}
